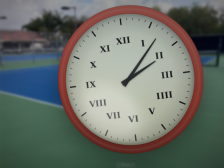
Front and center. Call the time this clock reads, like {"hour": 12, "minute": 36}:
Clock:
{"hour": 2, "minute": 7}
